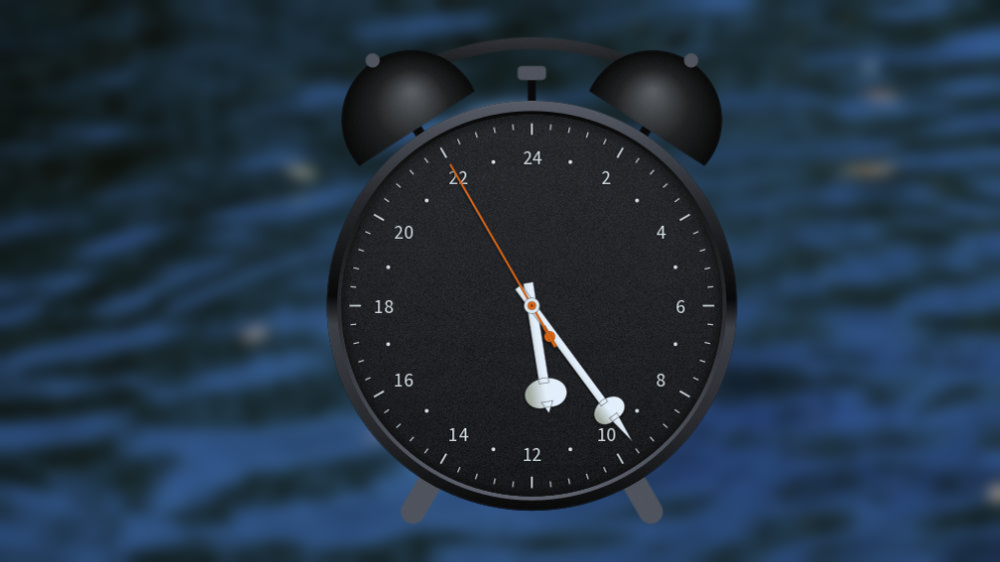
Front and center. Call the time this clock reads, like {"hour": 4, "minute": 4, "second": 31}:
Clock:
{"hour": 11, "minute": 23, "second": 55}
